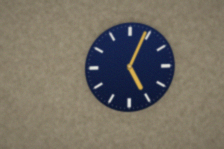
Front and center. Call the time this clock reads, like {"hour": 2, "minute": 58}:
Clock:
{"hour": 5, "minute": 4}
